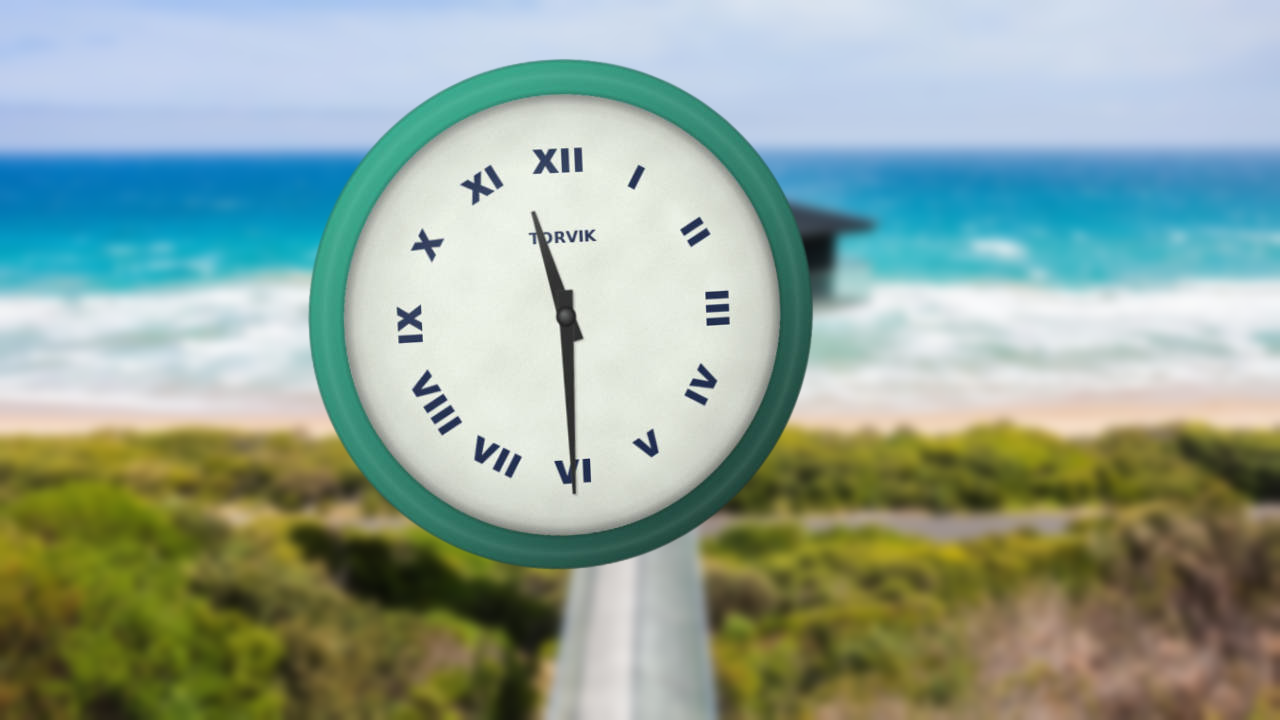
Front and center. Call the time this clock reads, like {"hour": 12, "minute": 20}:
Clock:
{"hour": 11, "minute": 30}
